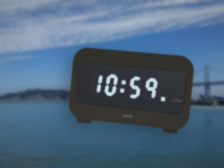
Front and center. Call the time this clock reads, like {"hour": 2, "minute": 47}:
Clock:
{"hour": 10, "minute": 59}
